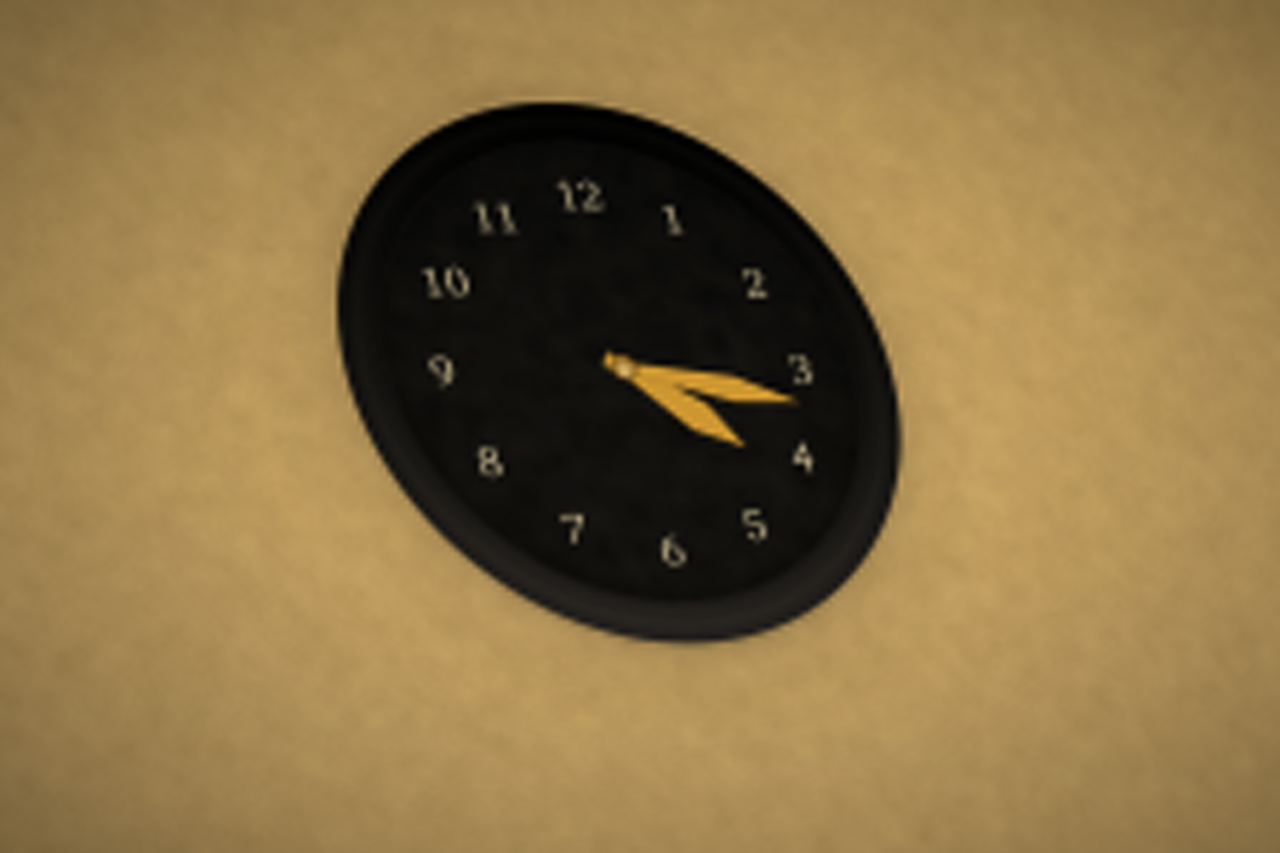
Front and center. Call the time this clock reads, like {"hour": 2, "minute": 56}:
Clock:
{"hour": 4, "minute": 17}
